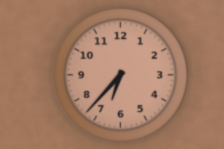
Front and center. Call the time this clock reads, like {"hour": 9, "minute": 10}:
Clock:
{"hour": 6, "minute": 37}
